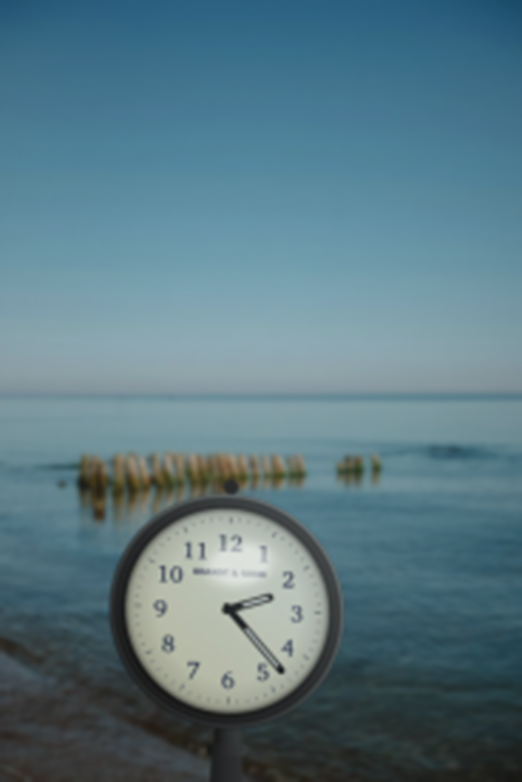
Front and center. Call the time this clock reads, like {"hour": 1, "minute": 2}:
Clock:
{"hour": 2, "minute": 23}
